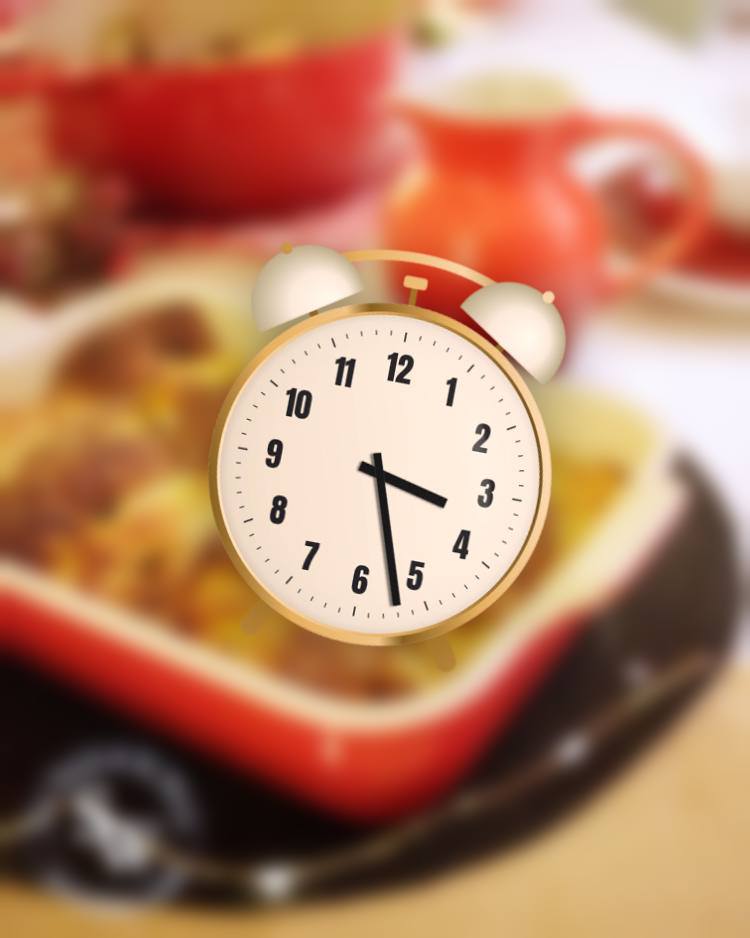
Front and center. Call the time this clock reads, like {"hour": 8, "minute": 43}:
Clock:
{"hour": 3, "minute": 27}
